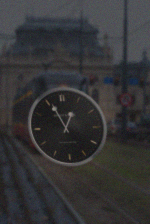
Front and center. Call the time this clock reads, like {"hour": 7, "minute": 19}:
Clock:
{"hour": 12, "minute": 56}
